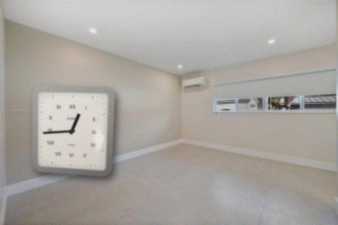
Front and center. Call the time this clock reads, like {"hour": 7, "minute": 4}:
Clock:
{"hour": 12, "minute": 44}
